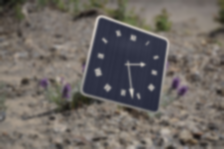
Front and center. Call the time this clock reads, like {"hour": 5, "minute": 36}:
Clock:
{"hour": 2, "minute": 27}
